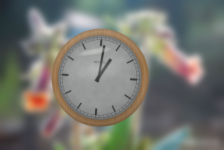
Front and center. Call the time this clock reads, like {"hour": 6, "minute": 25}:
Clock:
{"hour": 1, "minute": 1}
